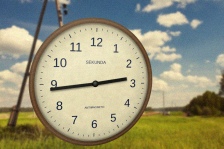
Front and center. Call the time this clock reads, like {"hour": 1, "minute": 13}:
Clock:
{"hour": 2, "minute": 44}
